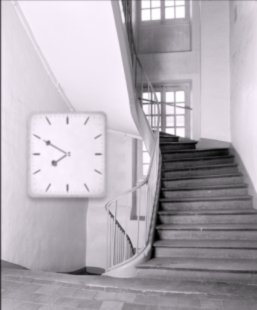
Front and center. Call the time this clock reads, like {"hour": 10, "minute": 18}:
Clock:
{"hour": 7, "minute": 50}
